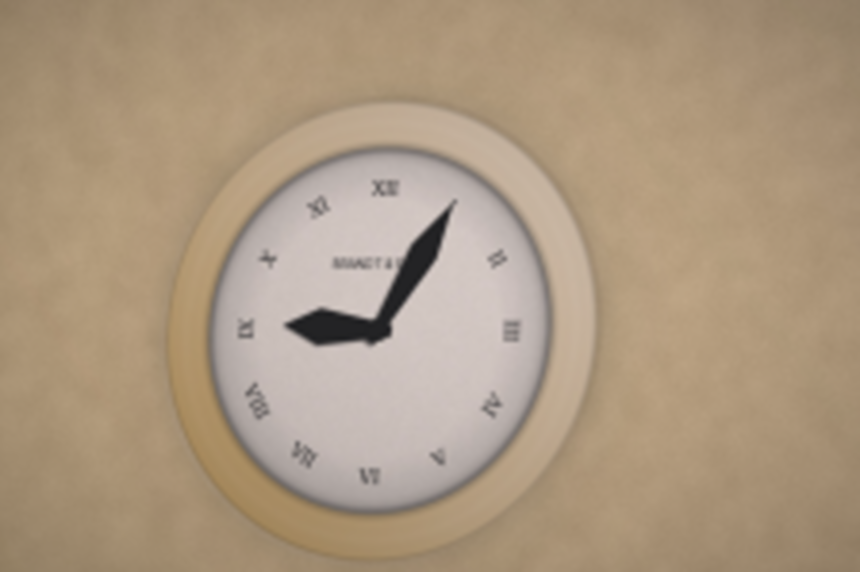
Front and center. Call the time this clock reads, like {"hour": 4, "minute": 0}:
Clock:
{"hour": 9, "minute": 5}
